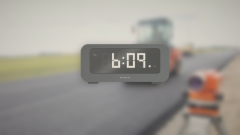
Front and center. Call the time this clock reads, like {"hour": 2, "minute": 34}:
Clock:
{"hour": 6, "minute": 9}
